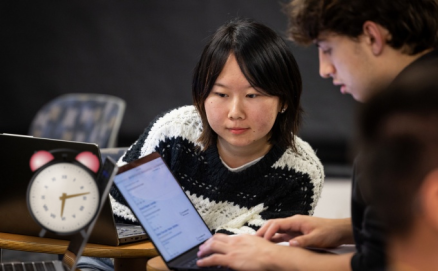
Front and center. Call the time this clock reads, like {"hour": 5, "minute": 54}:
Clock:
{"hour": 6, "minute": 13}
